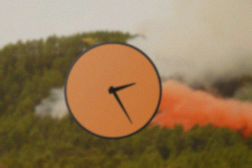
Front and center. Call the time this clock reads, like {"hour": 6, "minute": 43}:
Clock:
{"hour": 2, "minute": 25}
